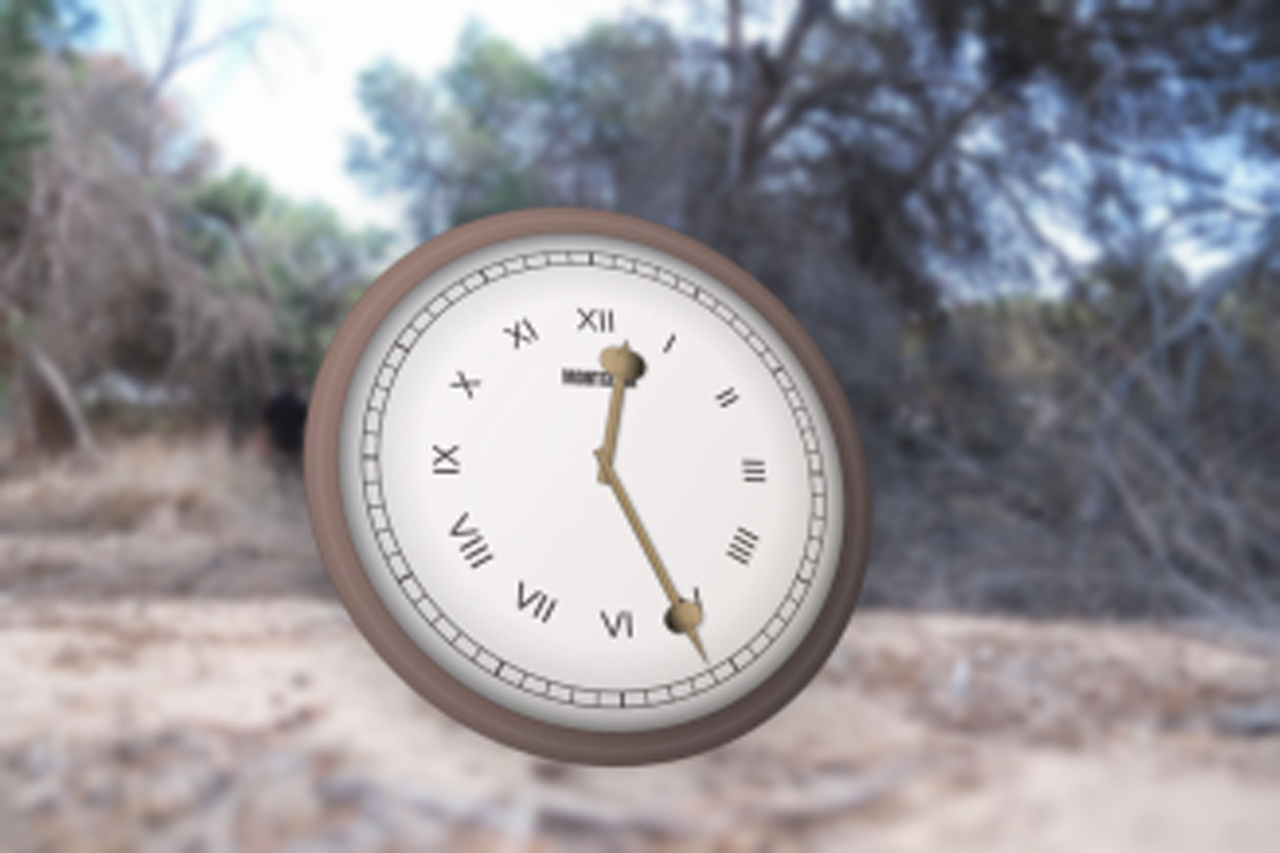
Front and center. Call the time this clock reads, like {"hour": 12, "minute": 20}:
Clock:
{"hour": 12, "minute": 26}
